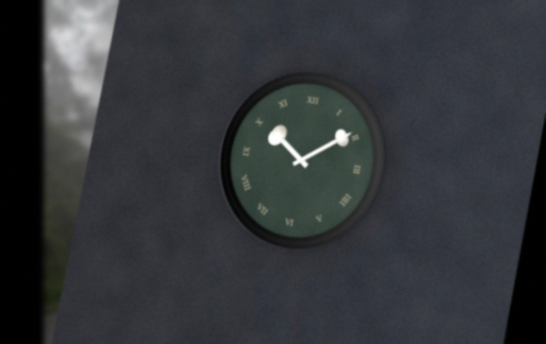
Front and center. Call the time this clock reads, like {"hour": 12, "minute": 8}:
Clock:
{"hour": 10, "minute": 9}
